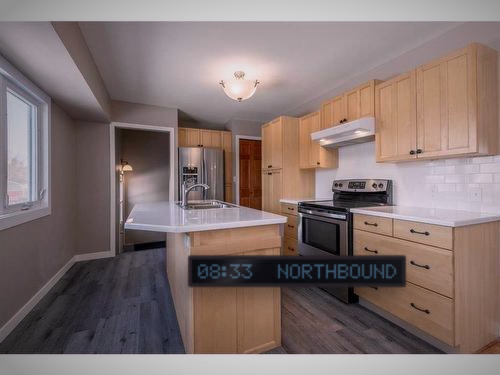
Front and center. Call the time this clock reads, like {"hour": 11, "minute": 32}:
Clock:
{"hour": 8, "minute": 33}
